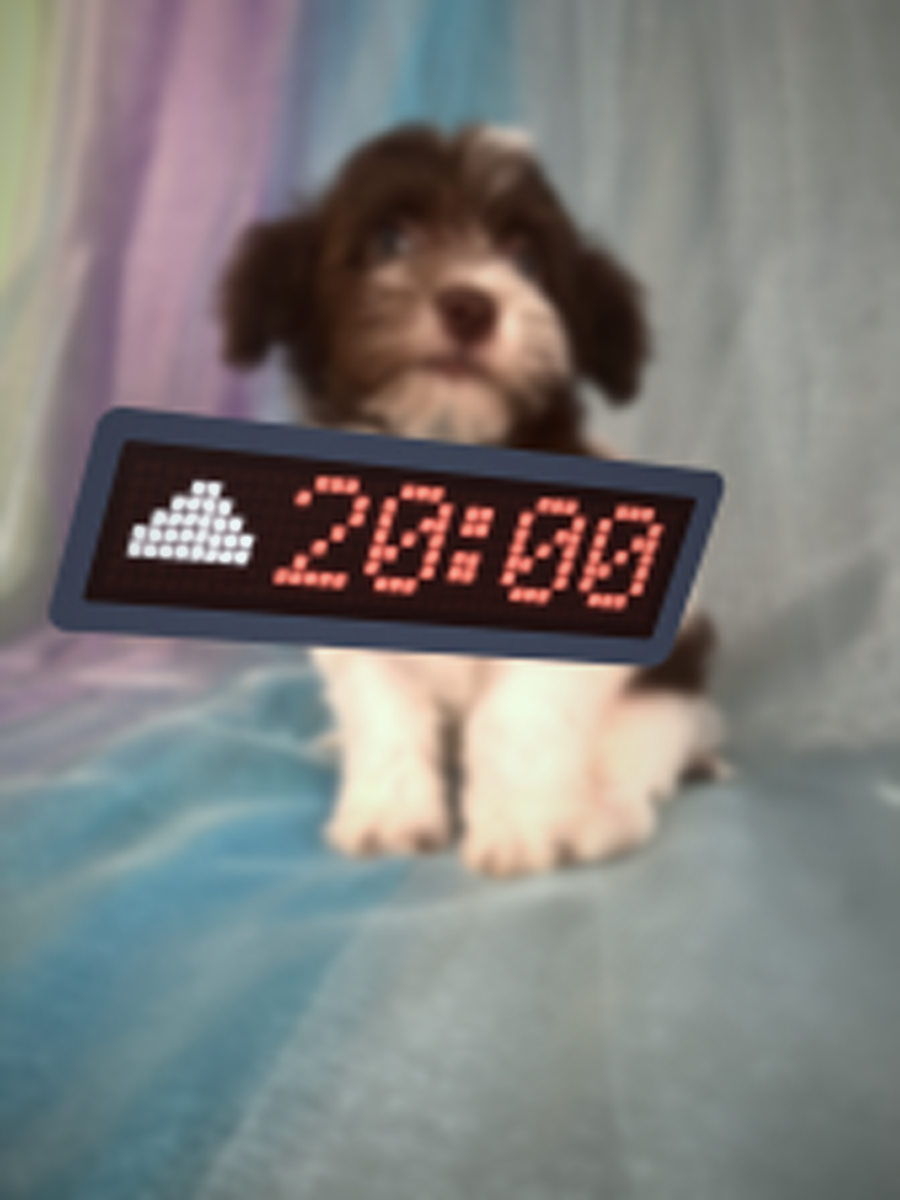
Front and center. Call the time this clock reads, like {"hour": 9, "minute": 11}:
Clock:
{"hour": 20, "minute": 0}
